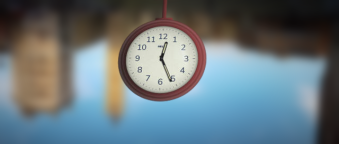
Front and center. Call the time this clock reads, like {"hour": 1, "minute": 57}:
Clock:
{"hour": 12, "minute": 26}
